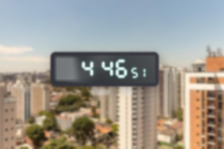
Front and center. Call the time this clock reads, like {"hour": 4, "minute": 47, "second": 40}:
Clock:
{"hour": 4, "minute": 46, "second": 51}
